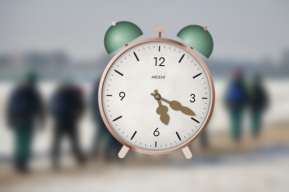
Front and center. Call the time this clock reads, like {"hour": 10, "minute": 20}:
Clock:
{"hour": 5, "minute": 19}
